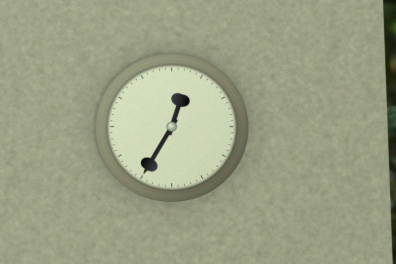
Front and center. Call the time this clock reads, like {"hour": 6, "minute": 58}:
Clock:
{"hour": 12, "minute": 35}
